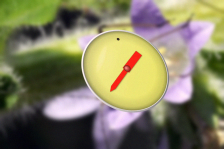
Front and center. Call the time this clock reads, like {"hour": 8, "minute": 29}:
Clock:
{"hour": 1, "minute": 38}
